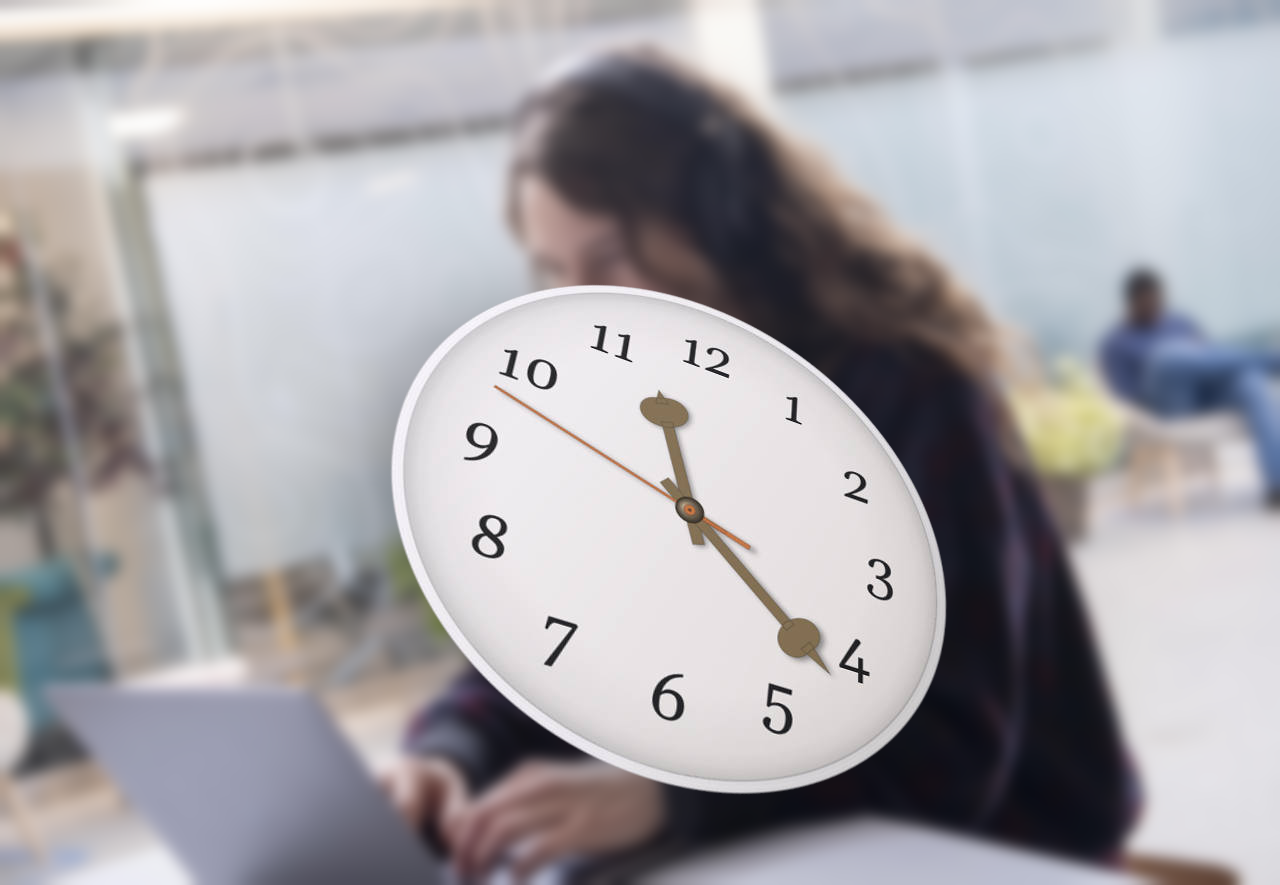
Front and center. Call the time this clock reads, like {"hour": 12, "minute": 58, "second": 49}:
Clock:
{"hour": 11, "minute": 21, "second": 48}
